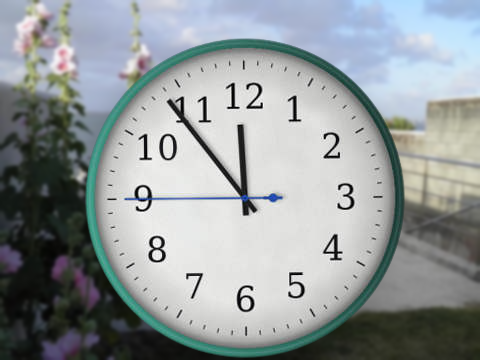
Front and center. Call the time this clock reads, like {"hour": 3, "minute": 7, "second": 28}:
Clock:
{"hour": 11, "minute": 53, "second": 45}
